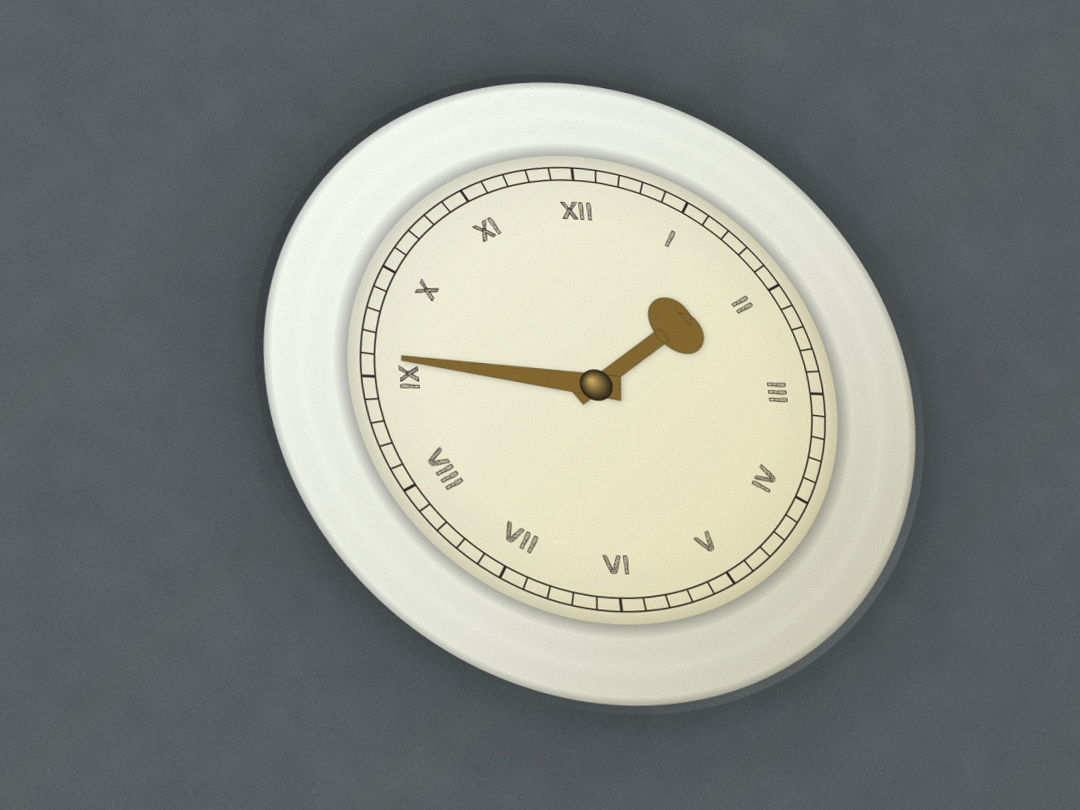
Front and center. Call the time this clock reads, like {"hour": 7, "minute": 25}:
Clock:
{"hour": 1, "minute": 46}
